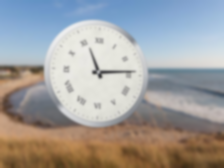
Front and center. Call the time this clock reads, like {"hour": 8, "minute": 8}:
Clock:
{"hour": 11, "minute": 14}
